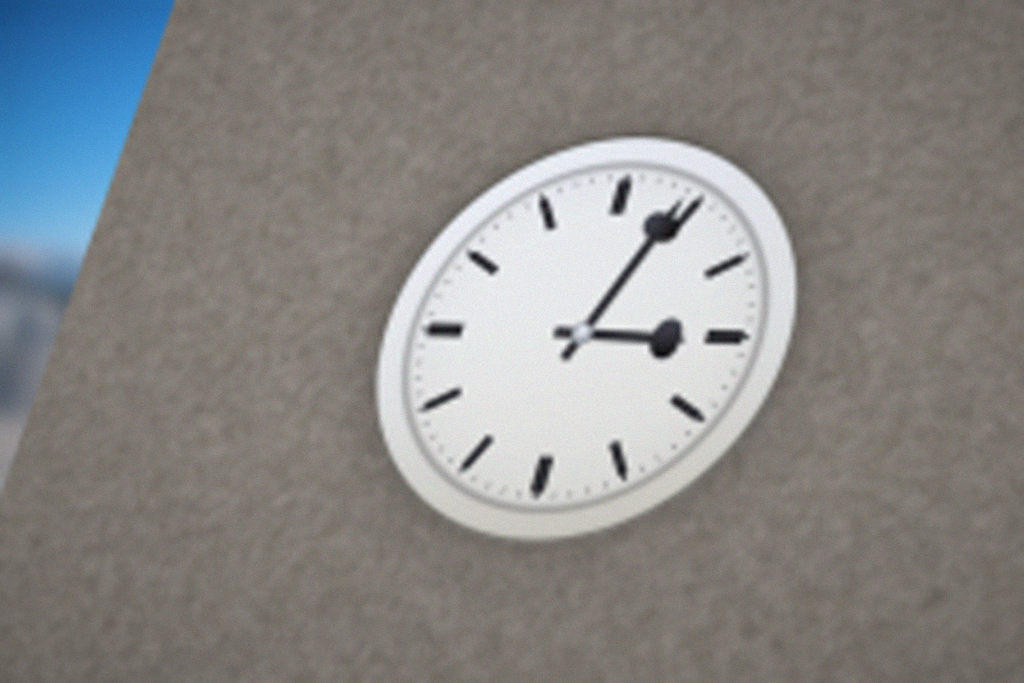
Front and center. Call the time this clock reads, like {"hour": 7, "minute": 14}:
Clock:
{"hour": 3, "minute": 4}
